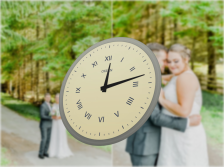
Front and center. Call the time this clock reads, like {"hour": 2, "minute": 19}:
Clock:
{"hour": 12, "minute": 13}
